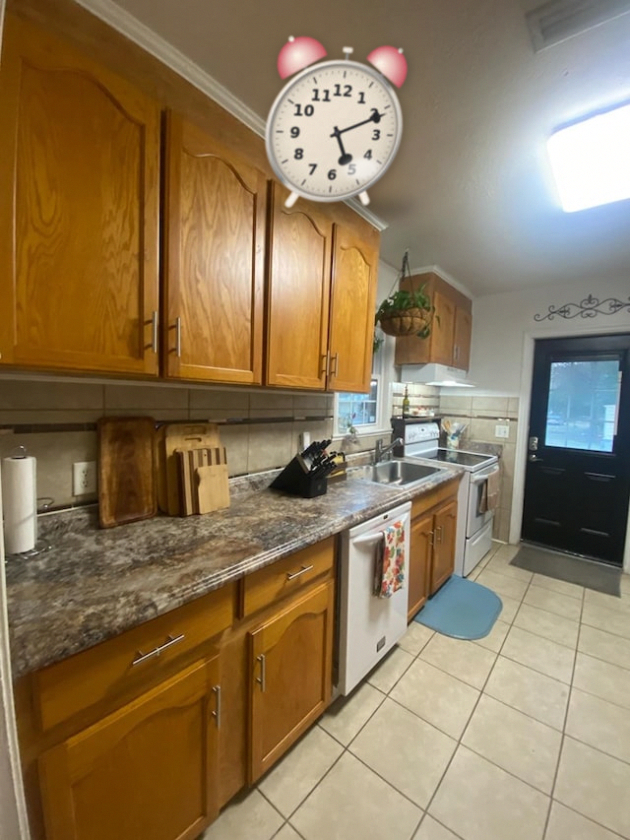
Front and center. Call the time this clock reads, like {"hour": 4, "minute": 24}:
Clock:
{"hour": 5, "minute": 11}
